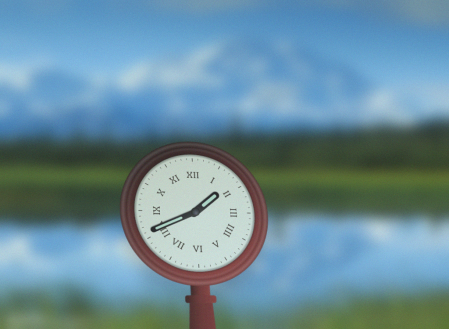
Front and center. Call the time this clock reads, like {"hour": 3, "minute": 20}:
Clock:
{"hour": 1, "minute": 41}
